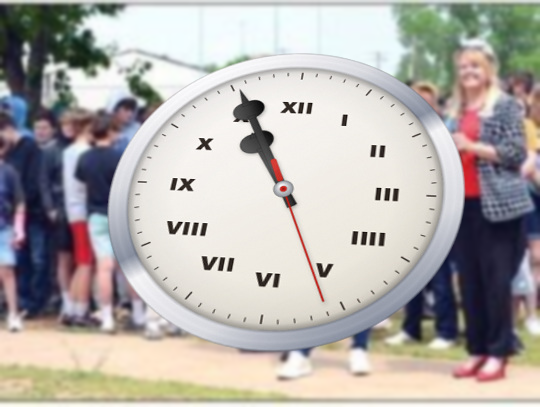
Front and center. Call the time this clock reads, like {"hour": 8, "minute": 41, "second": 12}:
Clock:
{"hour": 10, "minute": 55, "second": 26}
